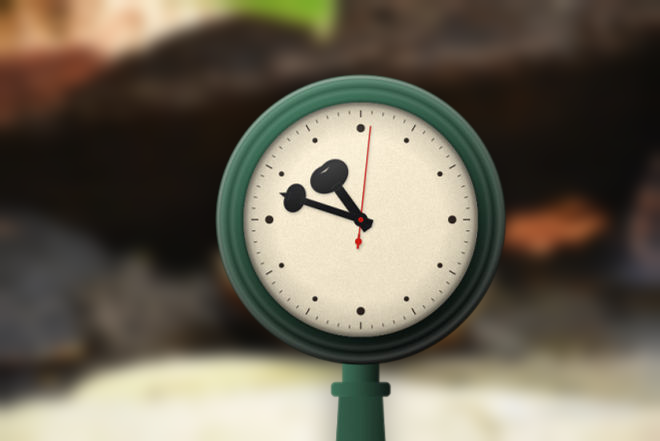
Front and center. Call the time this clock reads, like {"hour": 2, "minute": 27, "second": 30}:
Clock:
{"hour": 10, "minute": 48, "second": 1}
